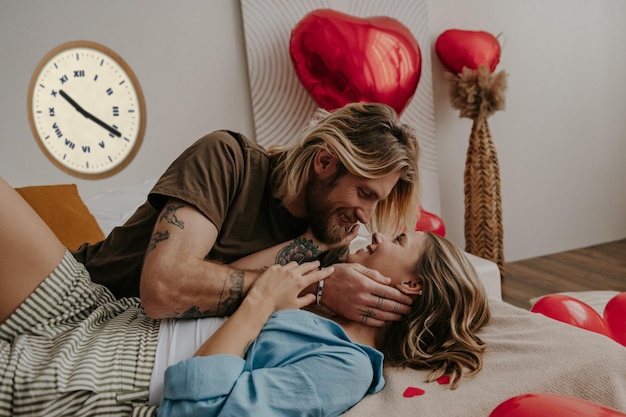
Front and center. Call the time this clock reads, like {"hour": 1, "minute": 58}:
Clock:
{"hour": 10, "minute": 20}
